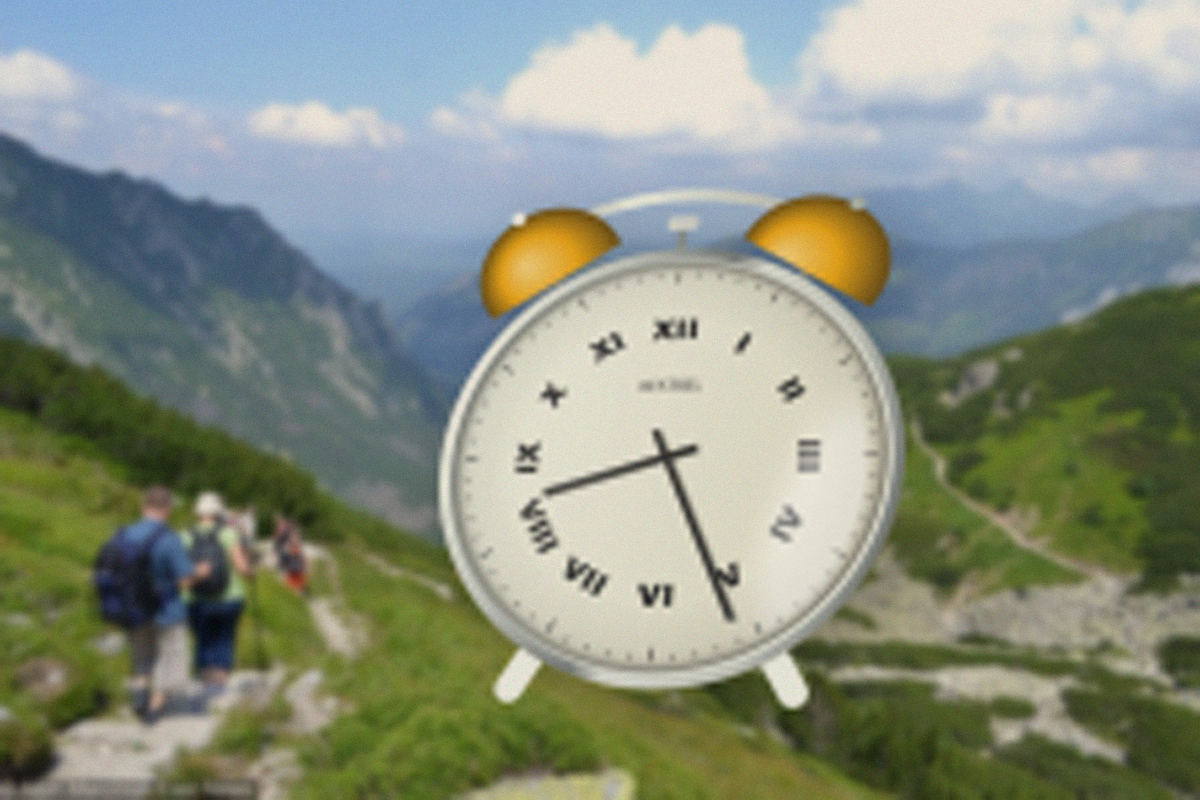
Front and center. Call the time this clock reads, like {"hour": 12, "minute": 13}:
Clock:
{"hour": 8, "minute": 26}
